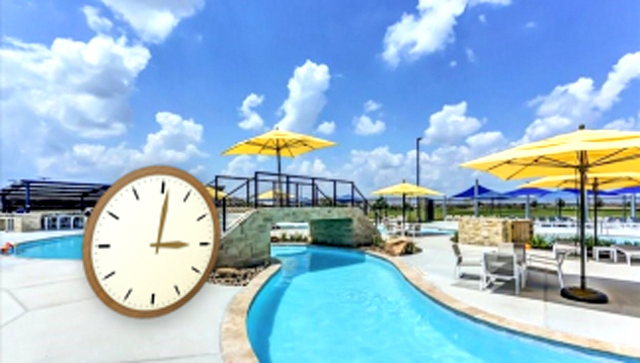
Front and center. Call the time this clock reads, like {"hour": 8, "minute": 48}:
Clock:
{"hour": 3, "minute": 1}
